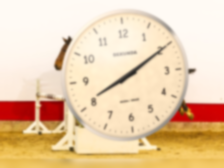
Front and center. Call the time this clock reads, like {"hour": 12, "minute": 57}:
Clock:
{"hour": 8, "minute": 10}
